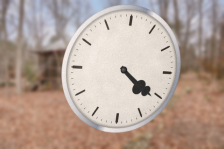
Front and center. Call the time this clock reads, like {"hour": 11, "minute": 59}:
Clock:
{"hour": 4, "minute": 21}
